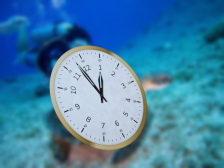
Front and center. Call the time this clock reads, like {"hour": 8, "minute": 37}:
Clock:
{"hour": 12, "minute": 58}
